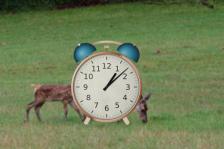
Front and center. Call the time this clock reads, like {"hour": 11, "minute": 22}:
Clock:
{"hour": 1, "minute": 8}
